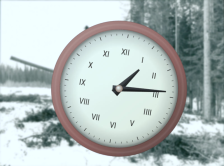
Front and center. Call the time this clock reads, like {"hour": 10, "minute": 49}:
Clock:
{"hour": 1, "minute": 14}
